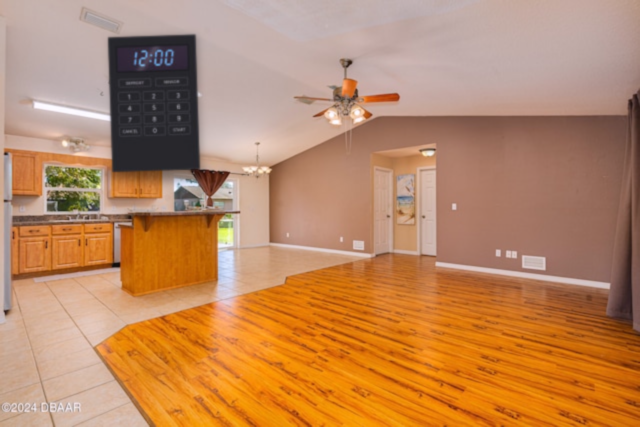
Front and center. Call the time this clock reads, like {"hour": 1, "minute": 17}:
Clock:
{"hour": 12, "minute": 0}
